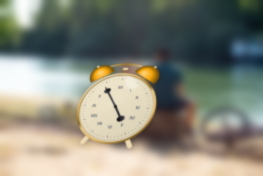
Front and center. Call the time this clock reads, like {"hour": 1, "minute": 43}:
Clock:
{"hour": 4, "minute": 54}
